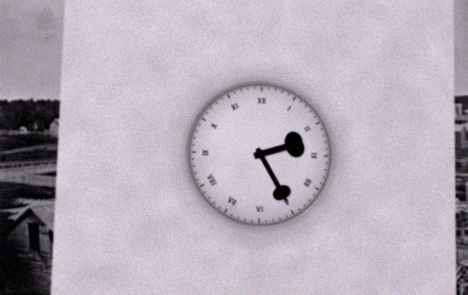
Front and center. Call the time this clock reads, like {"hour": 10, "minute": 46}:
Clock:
{"hour": 2, "minute": 25}
